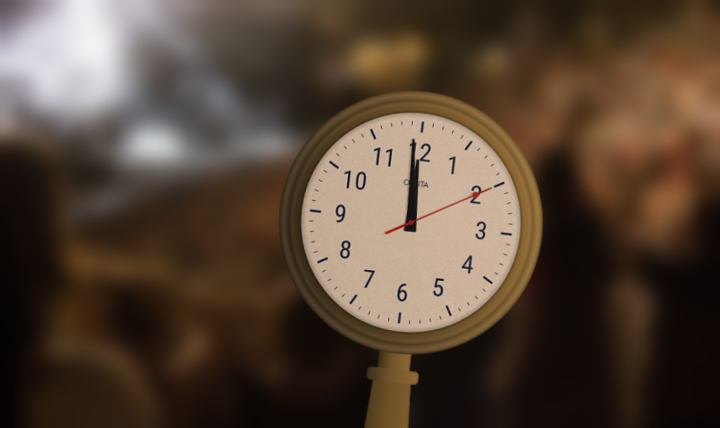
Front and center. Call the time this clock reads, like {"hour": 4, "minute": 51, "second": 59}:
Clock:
{"hour": 11, "minute": 59, "second": 10}
